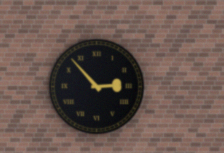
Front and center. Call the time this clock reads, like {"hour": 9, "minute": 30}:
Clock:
{"hour": 2, "minute": 53}
